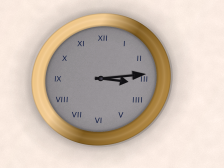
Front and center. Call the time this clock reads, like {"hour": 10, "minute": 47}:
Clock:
{"hour": 3, "minute": 14}
